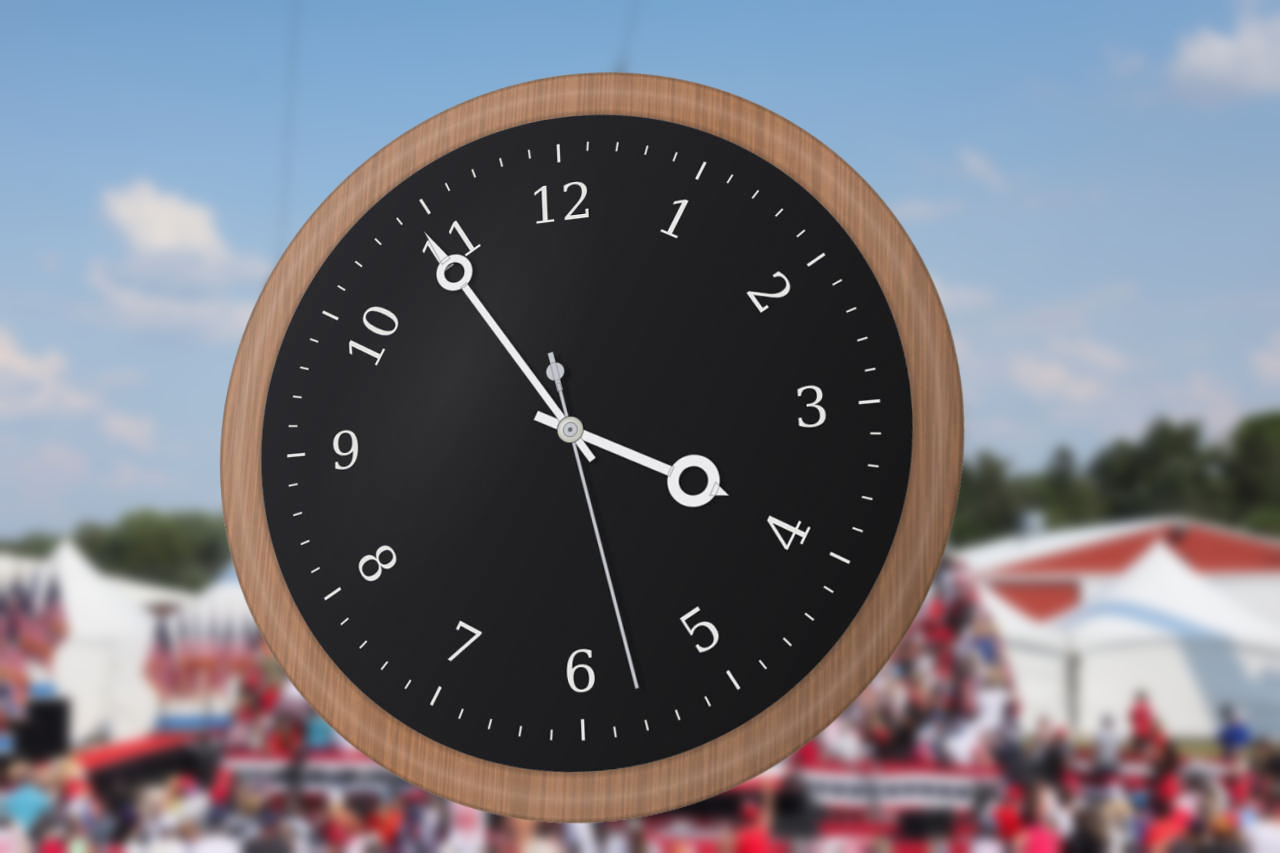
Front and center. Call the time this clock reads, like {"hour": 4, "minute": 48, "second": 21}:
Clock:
{"hour": 3, "minute": 54, "second": 28}
